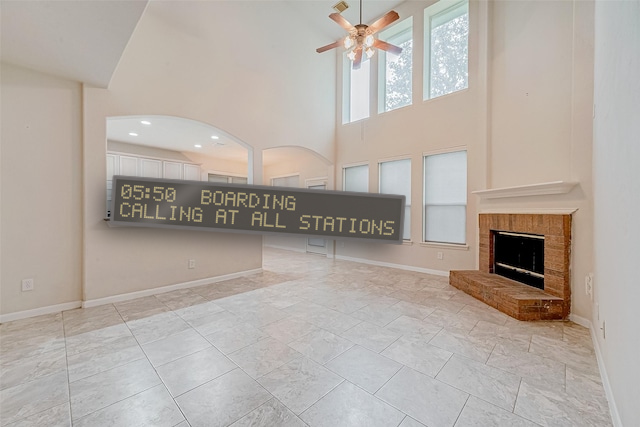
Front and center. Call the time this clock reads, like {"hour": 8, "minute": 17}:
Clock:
{"hour": 5, "minute": 50}
